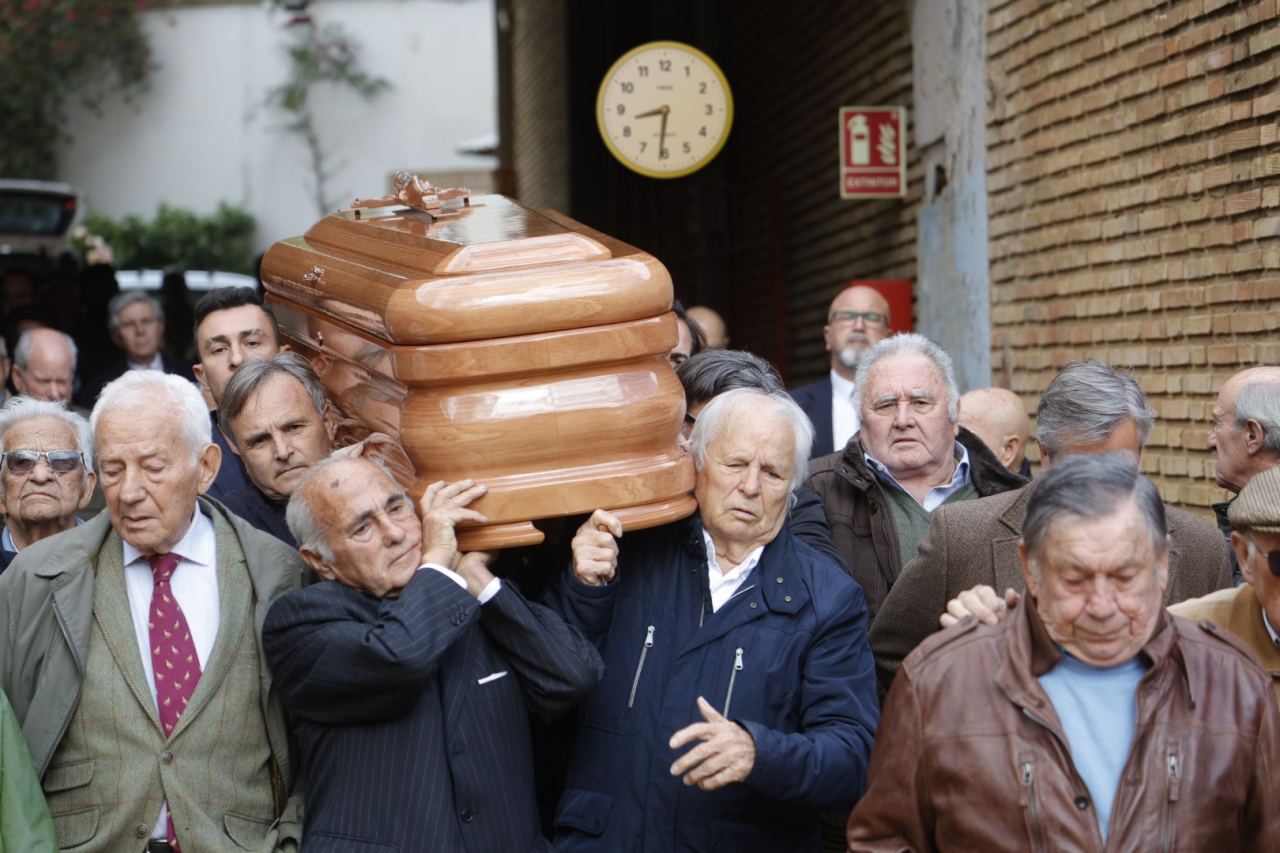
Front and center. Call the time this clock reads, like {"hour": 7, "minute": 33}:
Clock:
{"hour": 8, "minute": 31}
